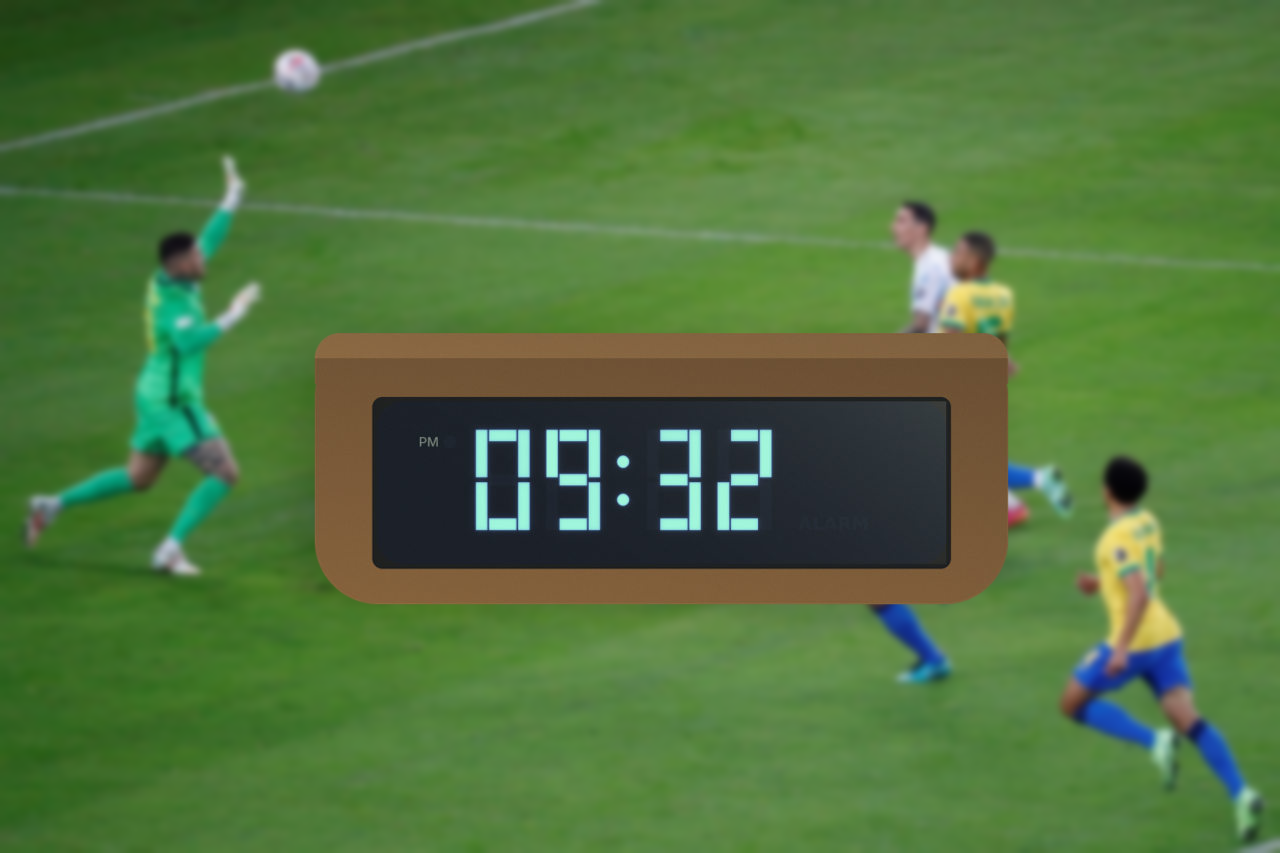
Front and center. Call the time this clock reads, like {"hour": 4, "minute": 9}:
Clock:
{"hour": 9, "minute": 32}
